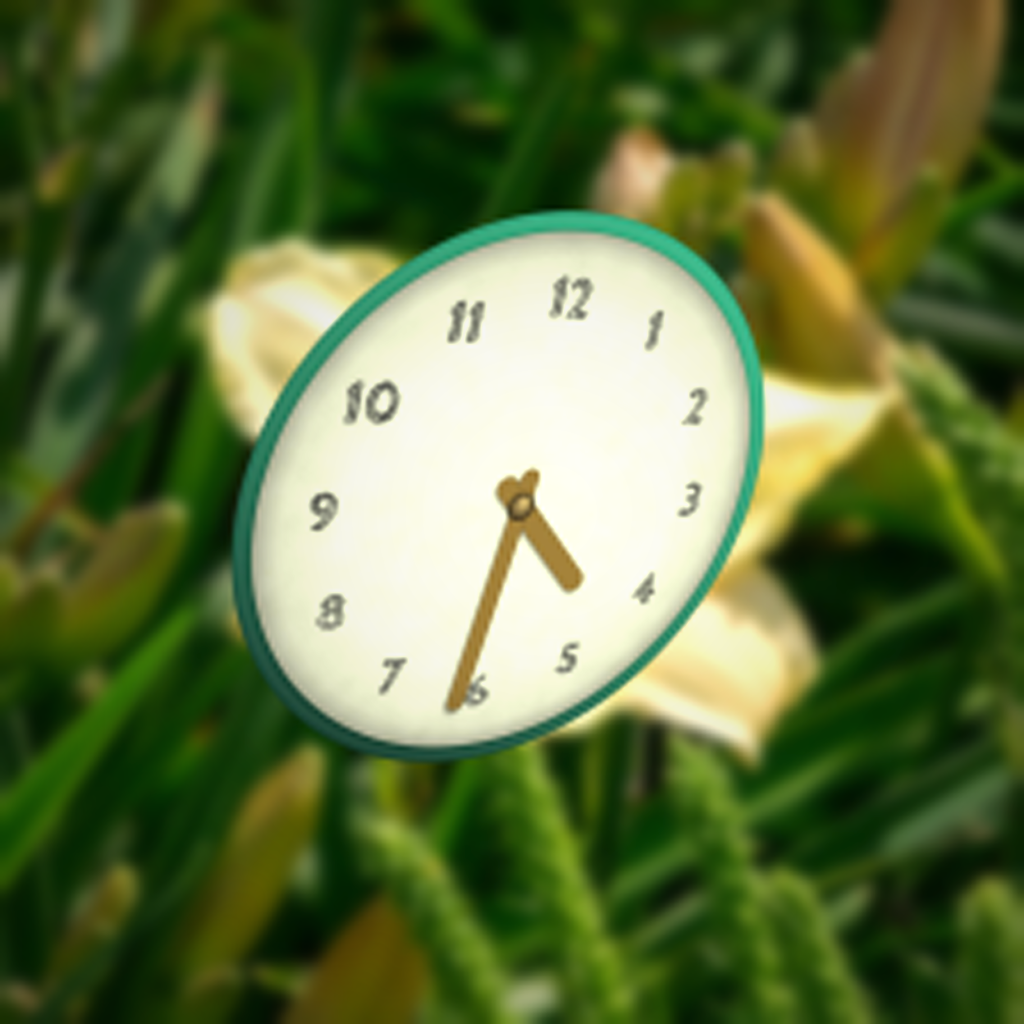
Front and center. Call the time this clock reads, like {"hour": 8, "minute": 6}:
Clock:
{"hour": 4, "minute": 31}
